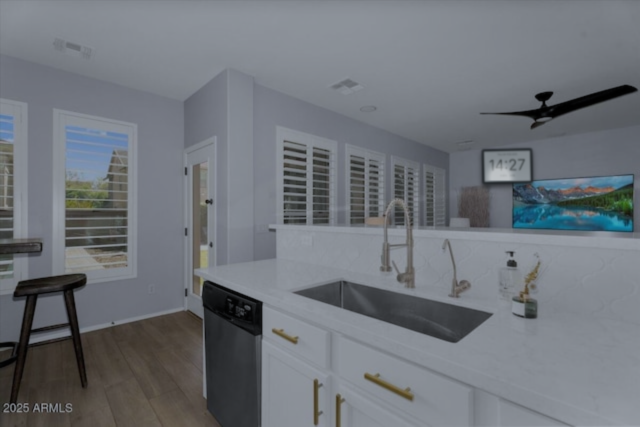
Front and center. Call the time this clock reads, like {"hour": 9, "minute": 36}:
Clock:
{"hour": 14, "minute": 27}
